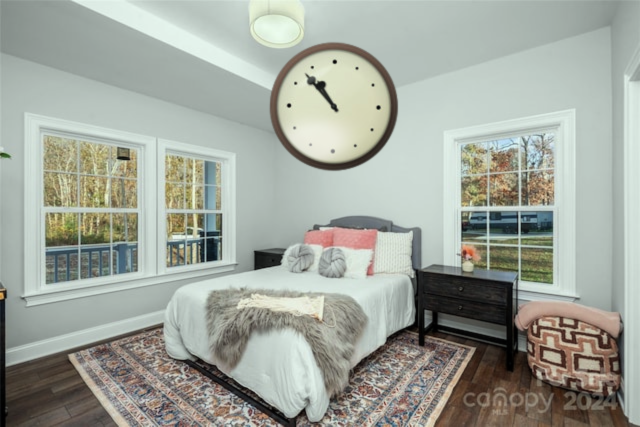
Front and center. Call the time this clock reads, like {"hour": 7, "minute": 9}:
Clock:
{"hour": 10, "minute": 53}
